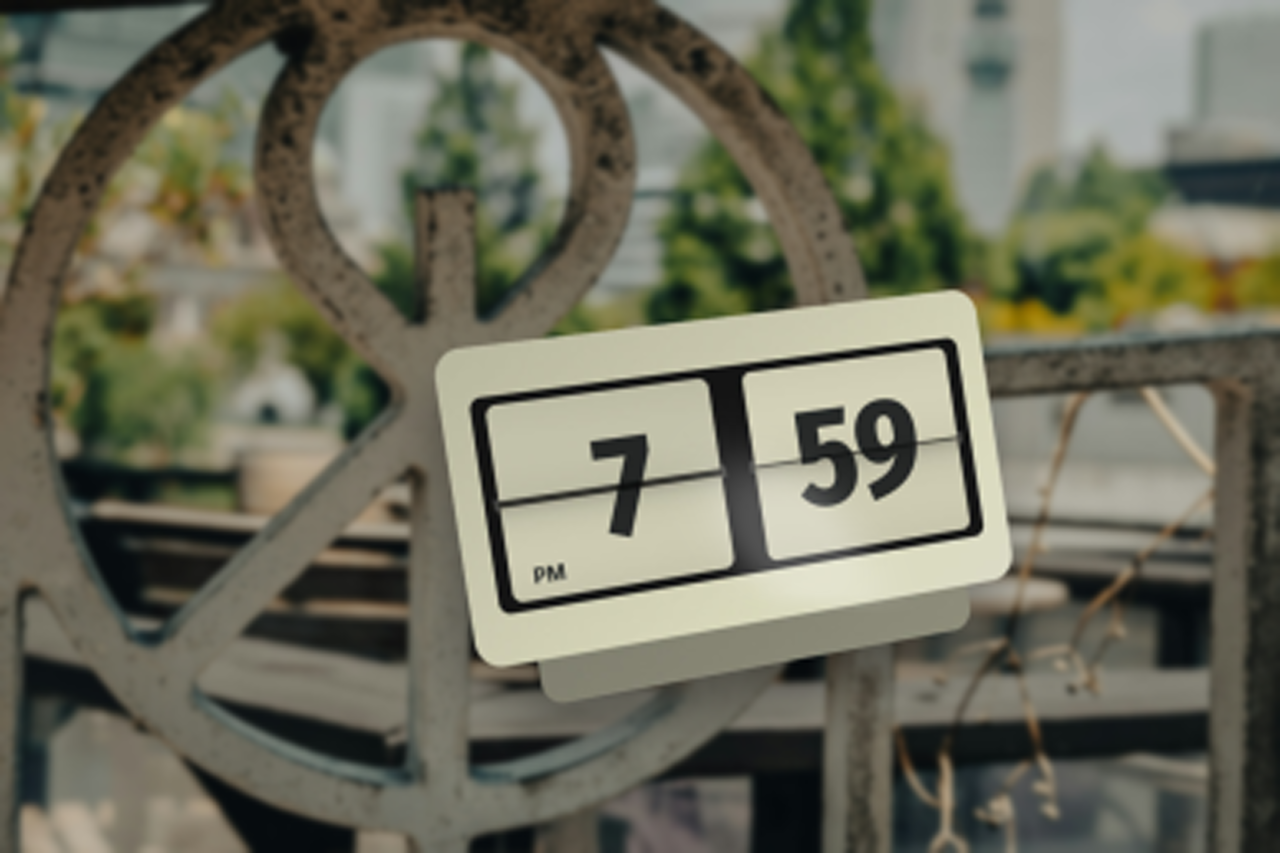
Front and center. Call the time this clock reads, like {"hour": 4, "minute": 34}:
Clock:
{"hour": 7, "minute": 59}
